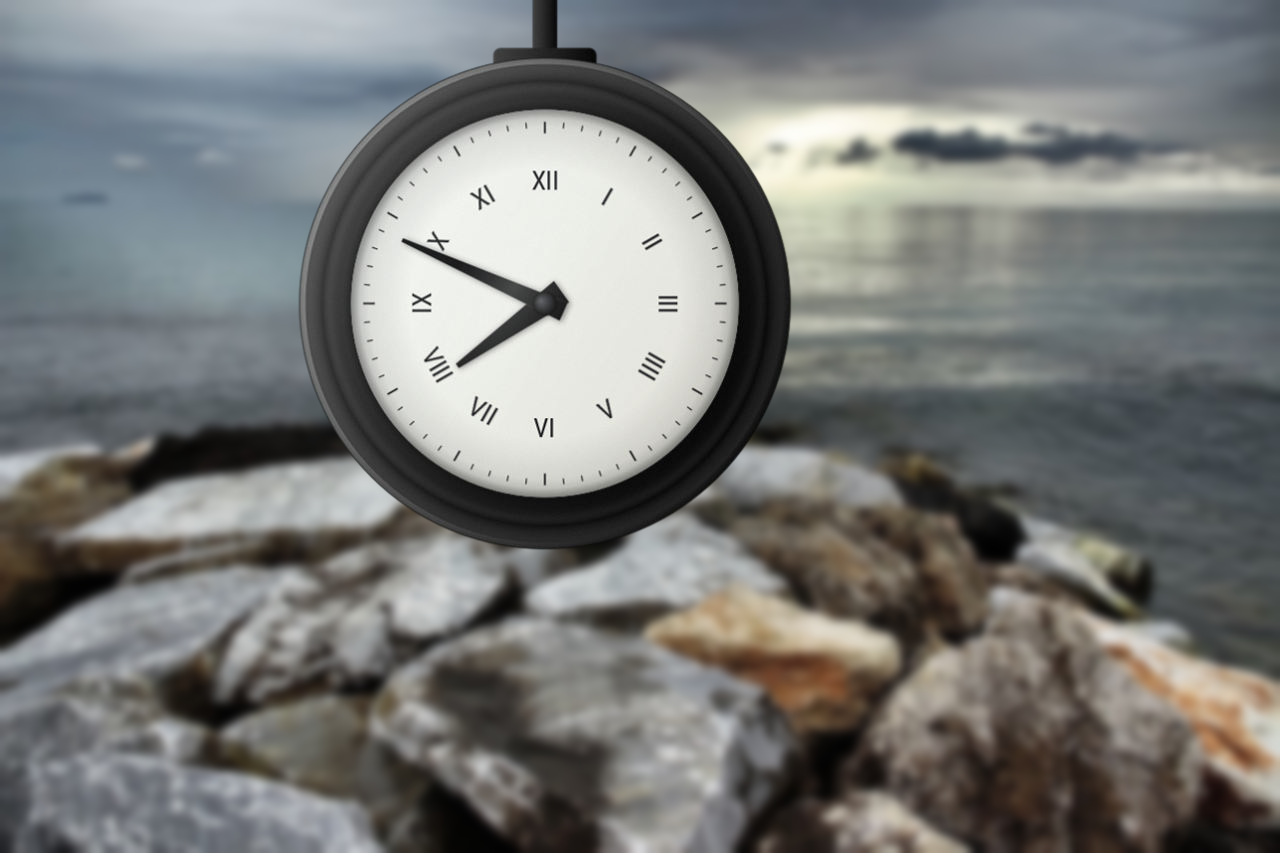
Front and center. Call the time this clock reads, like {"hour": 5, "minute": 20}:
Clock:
{"hour": 7, "minute": 49}
